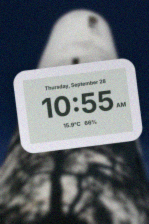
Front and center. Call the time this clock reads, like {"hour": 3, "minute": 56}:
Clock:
{"hour": 10, "minute": 55}
